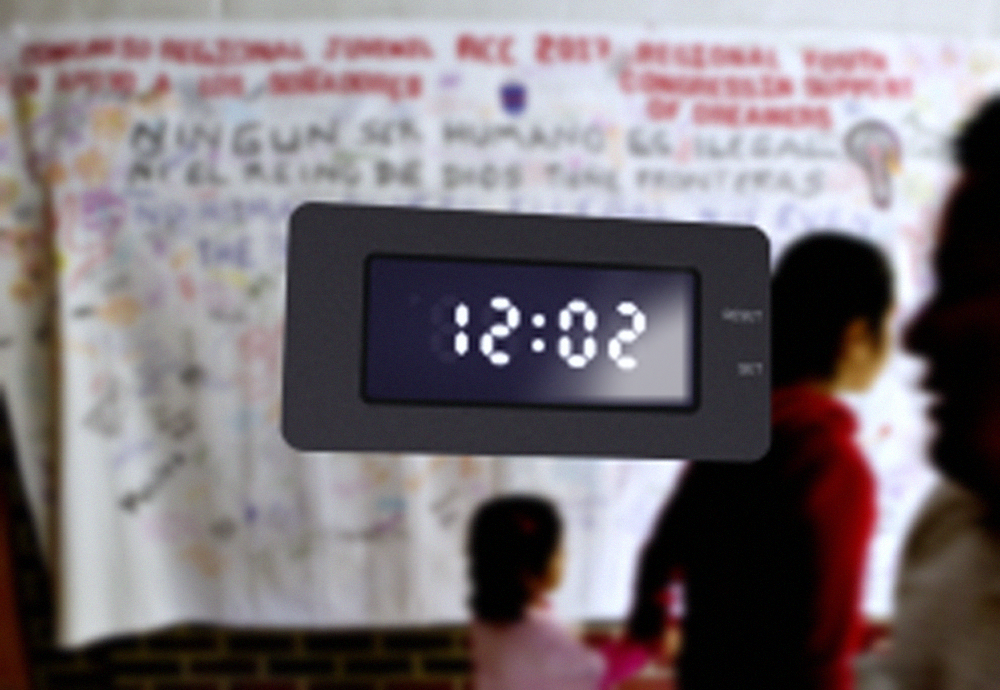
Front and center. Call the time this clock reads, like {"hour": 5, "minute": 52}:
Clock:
{"hour": 12, "minute": 2}
